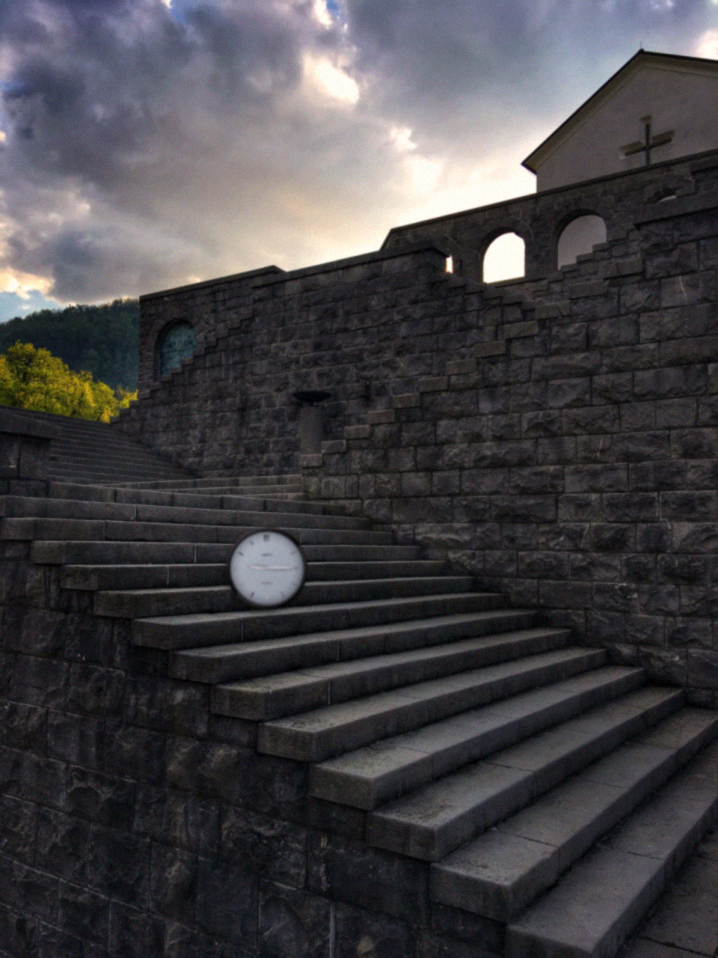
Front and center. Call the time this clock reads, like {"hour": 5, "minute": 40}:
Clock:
{"hour": 9, "minute": 15}
